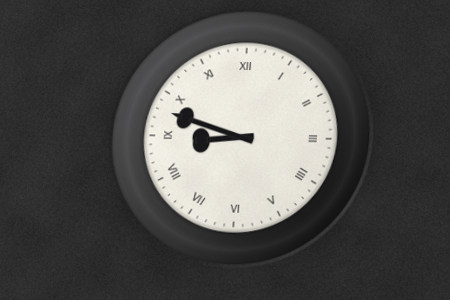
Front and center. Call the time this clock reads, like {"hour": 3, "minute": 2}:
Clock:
{"hour": 8, "minute": 48}
